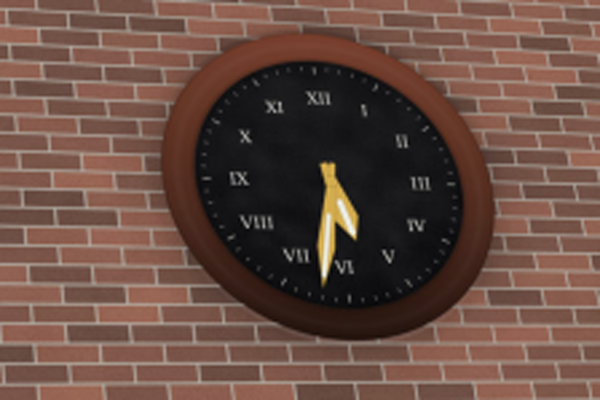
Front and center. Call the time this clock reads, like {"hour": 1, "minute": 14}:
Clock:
{"hour": 5, "minute": 32}
